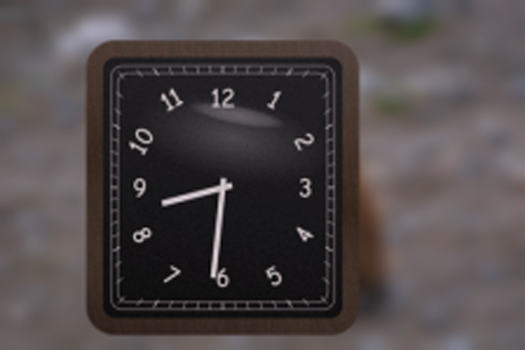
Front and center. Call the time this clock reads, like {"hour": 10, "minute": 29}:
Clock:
{"hour": 8, "minute": 31}
